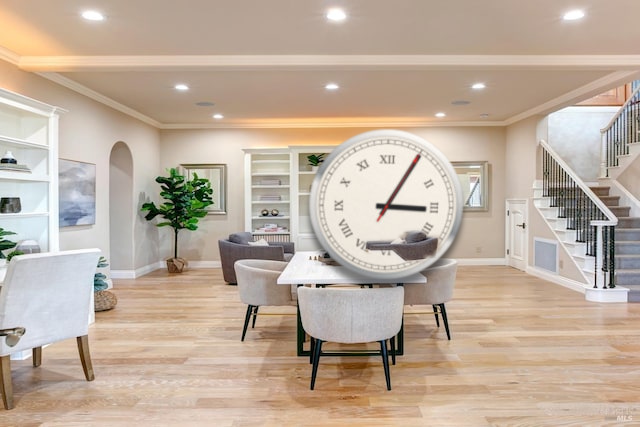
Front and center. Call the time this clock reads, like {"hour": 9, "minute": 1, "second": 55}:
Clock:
{"hour": 3, "minute": 5, "second": 5}
